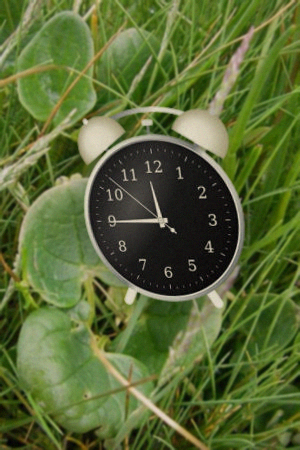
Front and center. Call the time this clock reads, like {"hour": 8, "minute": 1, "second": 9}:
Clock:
{"hour": 11, "minute": 44, "second": 52}
